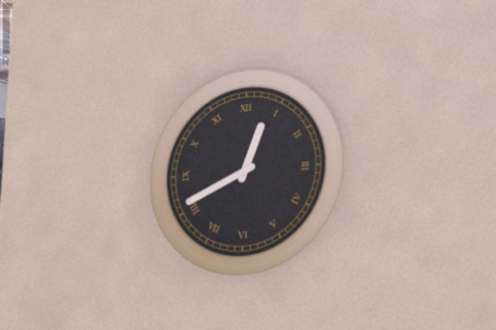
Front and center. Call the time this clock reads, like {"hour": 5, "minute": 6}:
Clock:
{"hour": 12, "minute": 41}
